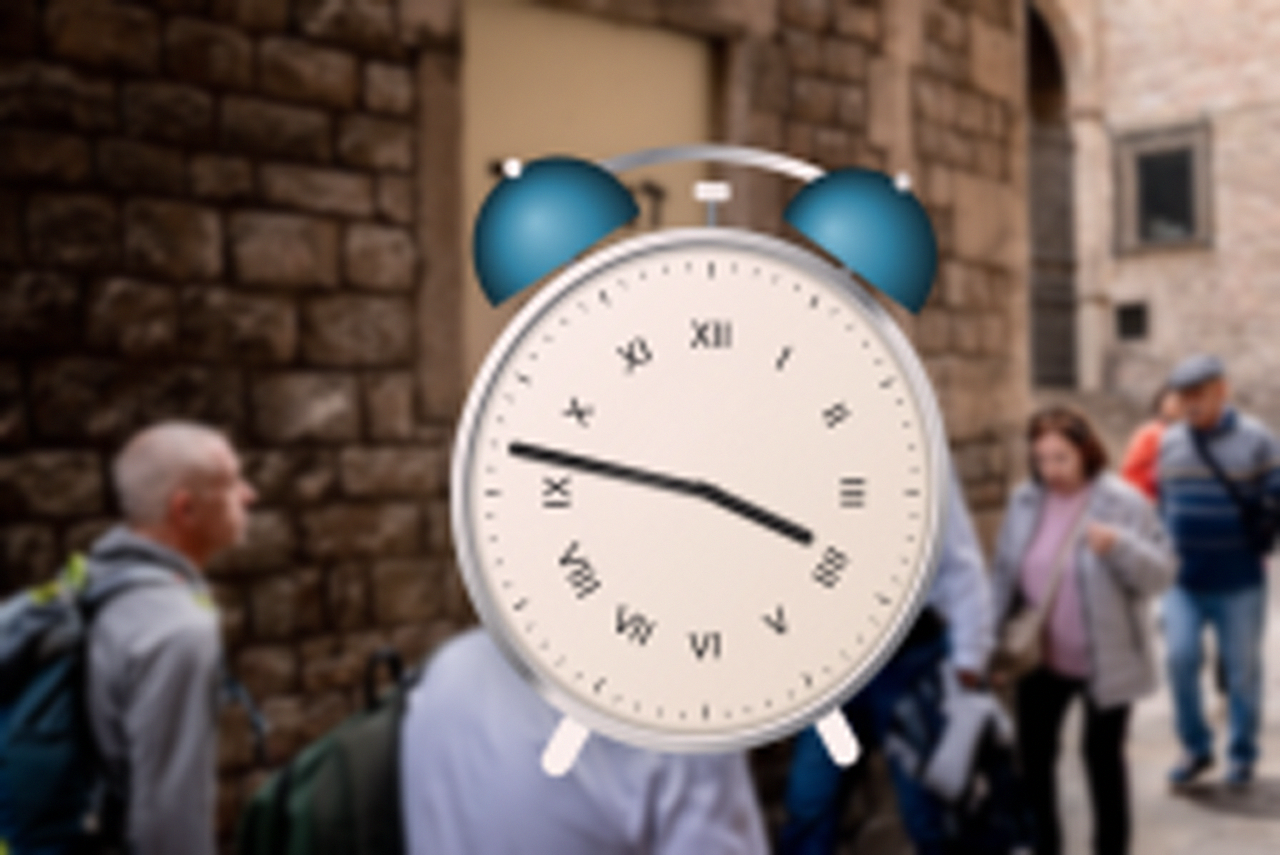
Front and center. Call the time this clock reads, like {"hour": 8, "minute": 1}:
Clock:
{"hour": 3, "minute": 47}
